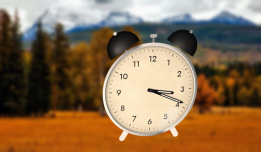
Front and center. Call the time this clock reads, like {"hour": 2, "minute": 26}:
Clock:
{"hour": 3, "minute": 19}
